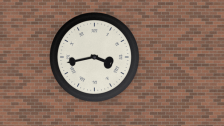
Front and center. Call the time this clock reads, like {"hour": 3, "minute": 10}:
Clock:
{"hour": 3, "minute": 43}
